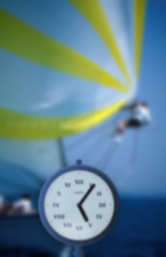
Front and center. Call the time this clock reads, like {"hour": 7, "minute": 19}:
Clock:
{"hour": 5, "minute": 6}
